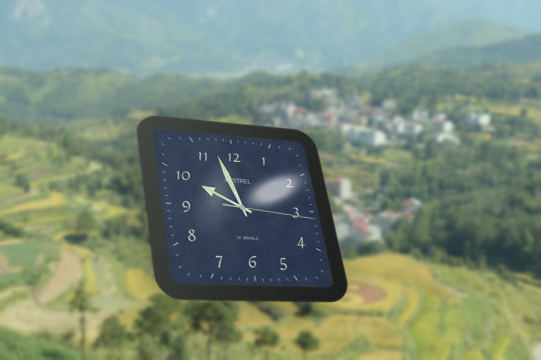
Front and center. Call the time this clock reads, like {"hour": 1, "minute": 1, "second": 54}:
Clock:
{"hour": 9, "minute": 57, "second": 16}
